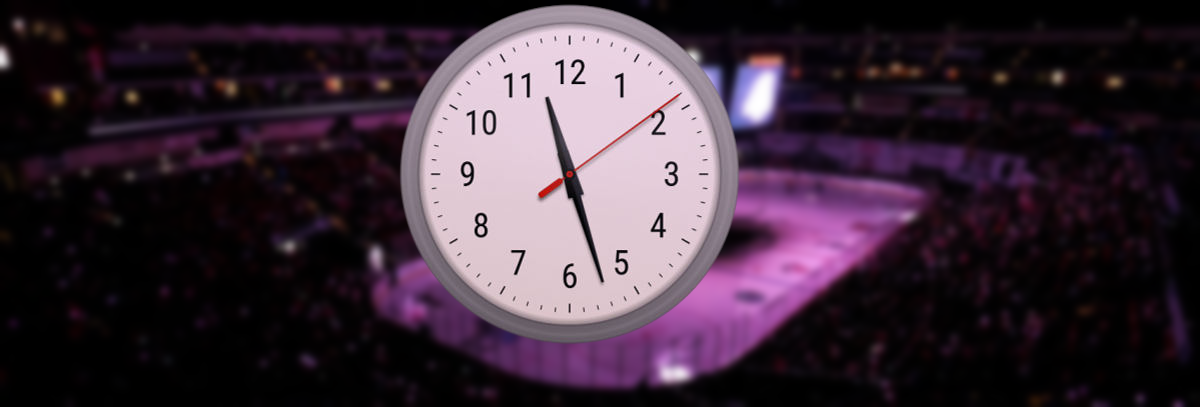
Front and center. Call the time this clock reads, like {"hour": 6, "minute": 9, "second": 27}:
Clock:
{"hour": 11, "minute": 27, "second": 9}
